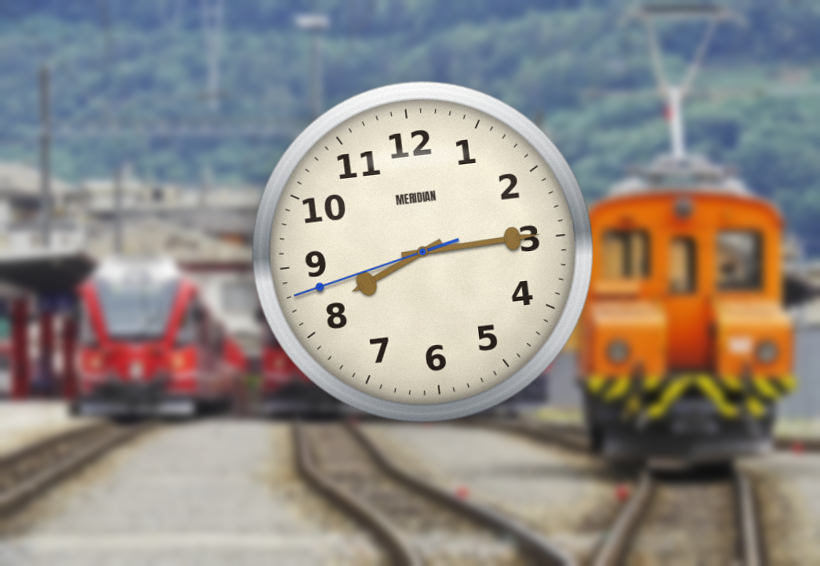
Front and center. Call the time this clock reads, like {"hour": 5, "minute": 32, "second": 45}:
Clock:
{"hour": 8, "minute": 14, "second": 43}
